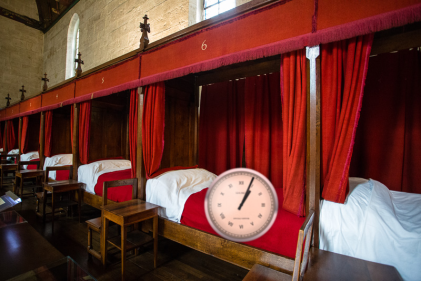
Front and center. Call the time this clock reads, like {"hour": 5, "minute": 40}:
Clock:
{"hour": 1, "minute": 4}
